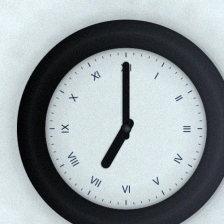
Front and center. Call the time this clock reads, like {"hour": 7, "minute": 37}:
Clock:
{"hour": 7, "minute": 0}
